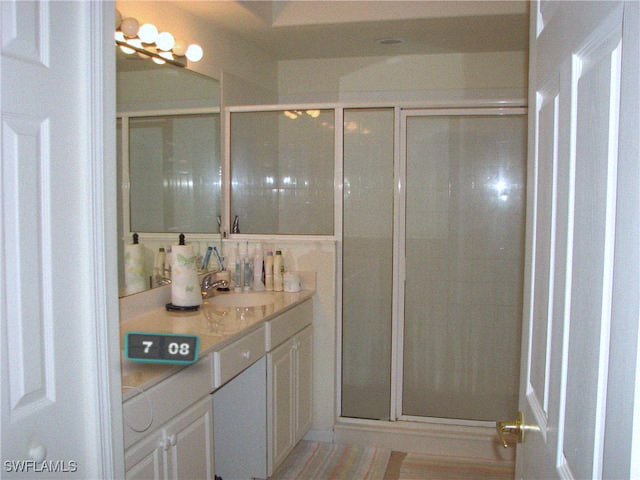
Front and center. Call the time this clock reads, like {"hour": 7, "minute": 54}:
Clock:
{"hour": 7, "minute": 8}
